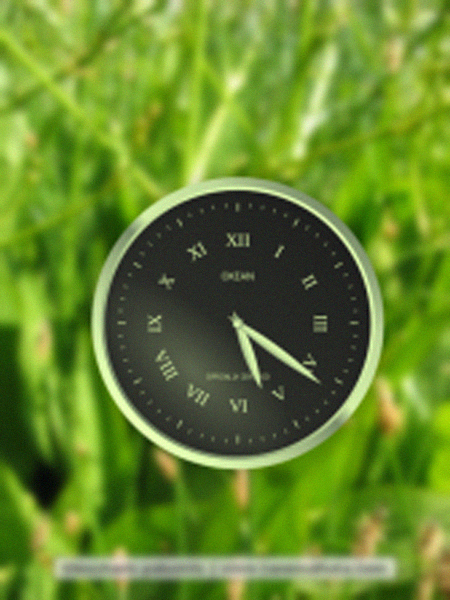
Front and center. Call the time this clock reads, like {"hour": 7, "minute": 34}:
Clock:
{"hour": 5, "minute": 21}
